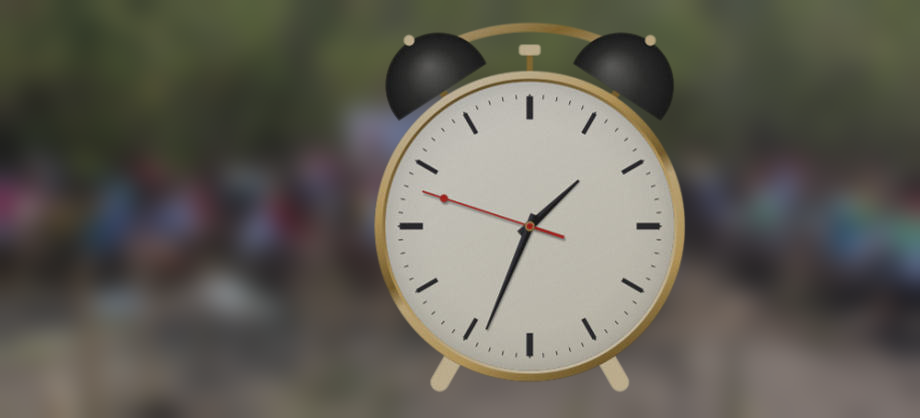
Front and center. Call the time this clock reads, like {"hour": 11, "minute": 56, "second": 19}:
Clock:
{"hour": 1, "minute": 33, "second": 48}
